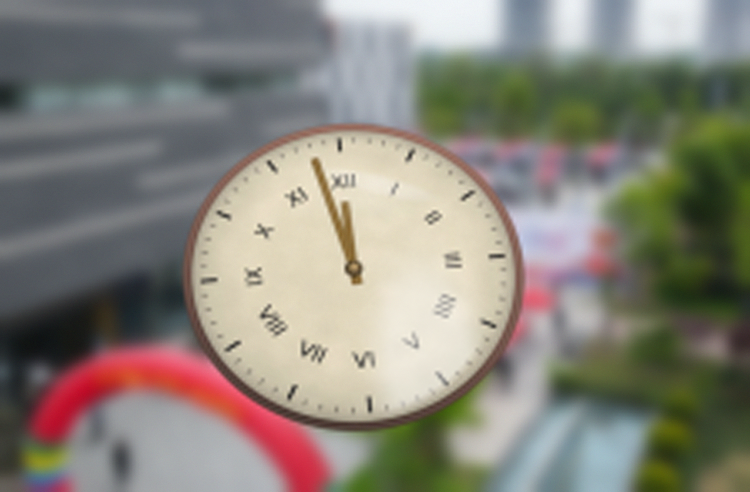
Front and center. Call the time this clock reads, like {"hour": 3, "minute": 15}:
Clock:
{"hour": 11, "minute": 58}
